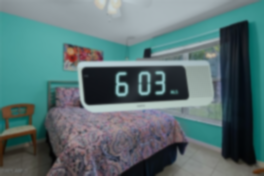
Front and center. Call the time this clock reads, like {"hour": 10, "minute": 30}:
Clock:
{"hour": 6, "minute": 3}
